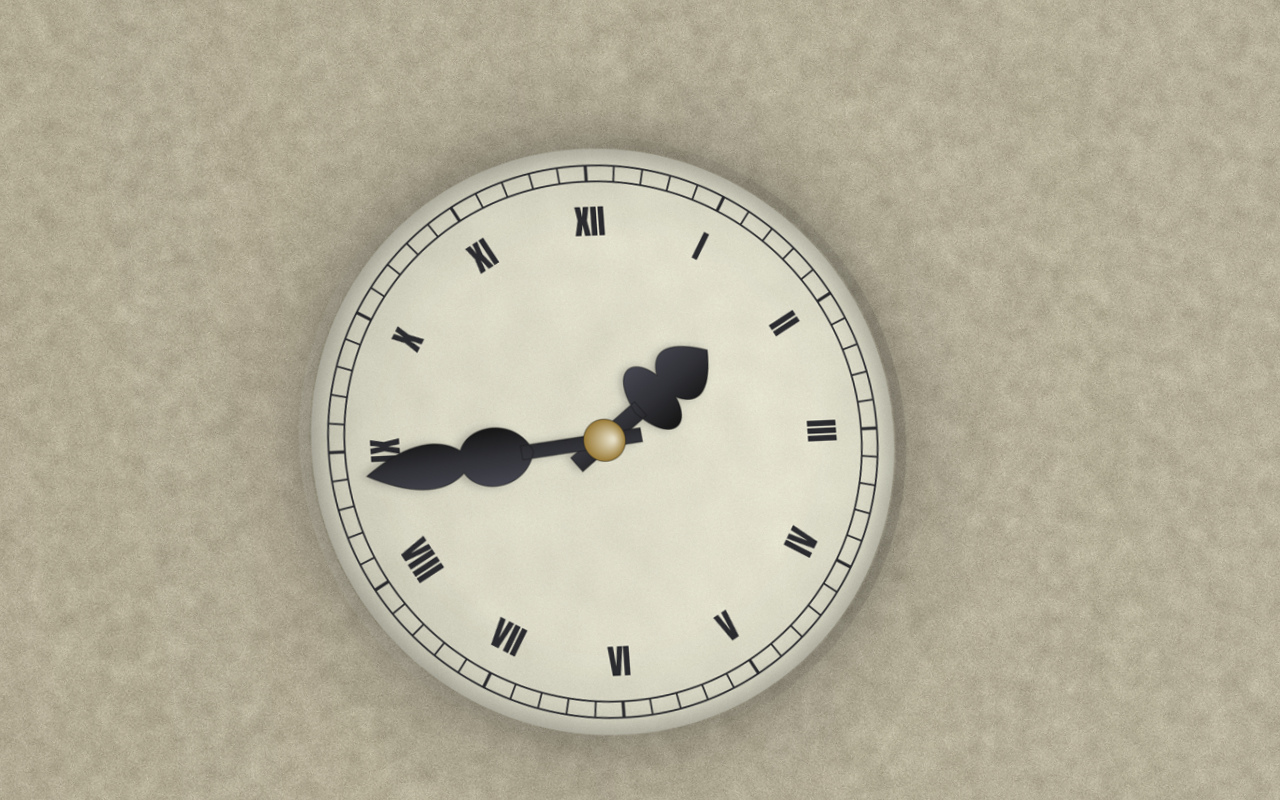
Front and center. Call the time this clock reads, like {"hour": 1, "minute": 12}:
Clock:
{"hour": 1, "minute": 44}
